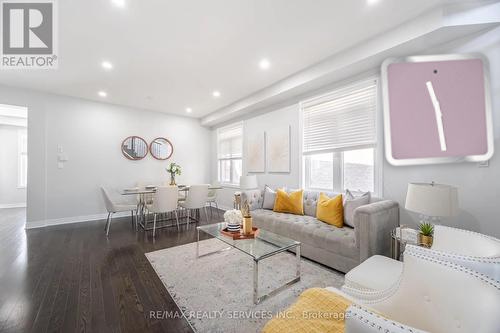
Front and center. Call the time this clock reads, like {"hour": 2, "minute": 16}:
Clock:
{"hour": 11, "minute": 29}
